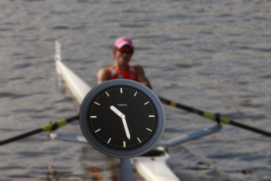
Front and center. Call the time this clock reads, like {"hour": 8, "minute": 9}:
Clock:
{"hour": 10, "minute": 28}
